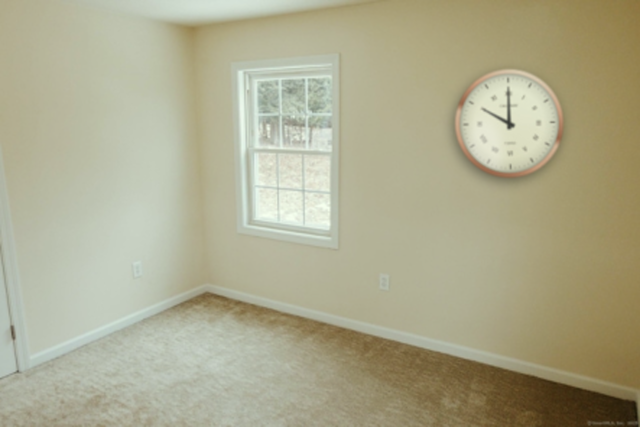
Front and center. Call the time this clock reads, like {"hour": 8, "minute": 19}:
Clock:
{"hour": 10, "minute": 0}
